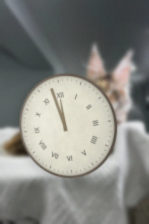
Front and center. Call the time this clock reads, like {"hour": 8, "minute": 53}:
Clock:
{"hour": 11, "minute": 58}
